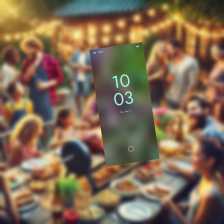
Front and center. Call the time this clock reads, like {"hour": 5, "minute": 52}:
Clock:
{"hour": 10, "minute": 3}
